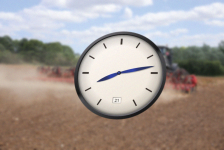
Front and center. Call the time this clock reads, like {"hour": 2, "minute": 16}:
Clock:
{"hour": 8, "minute": 13}
